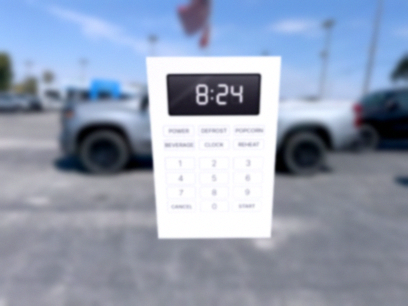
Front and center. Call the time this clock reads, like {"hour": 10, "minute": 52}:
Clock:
{"hour": 8, "minute": 24}
